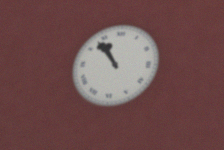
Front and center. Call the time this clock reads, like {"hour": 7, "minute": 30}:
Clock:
{"hour": 10, "minute": 53}
